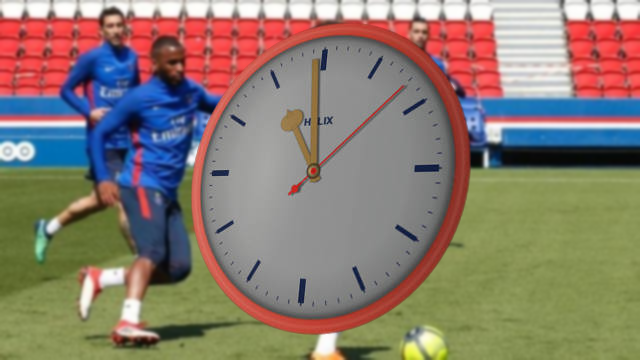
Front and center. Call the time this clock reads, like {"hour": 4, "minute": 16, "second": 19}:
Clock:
{"hour": 10, "minute": 59, "second": 8}
